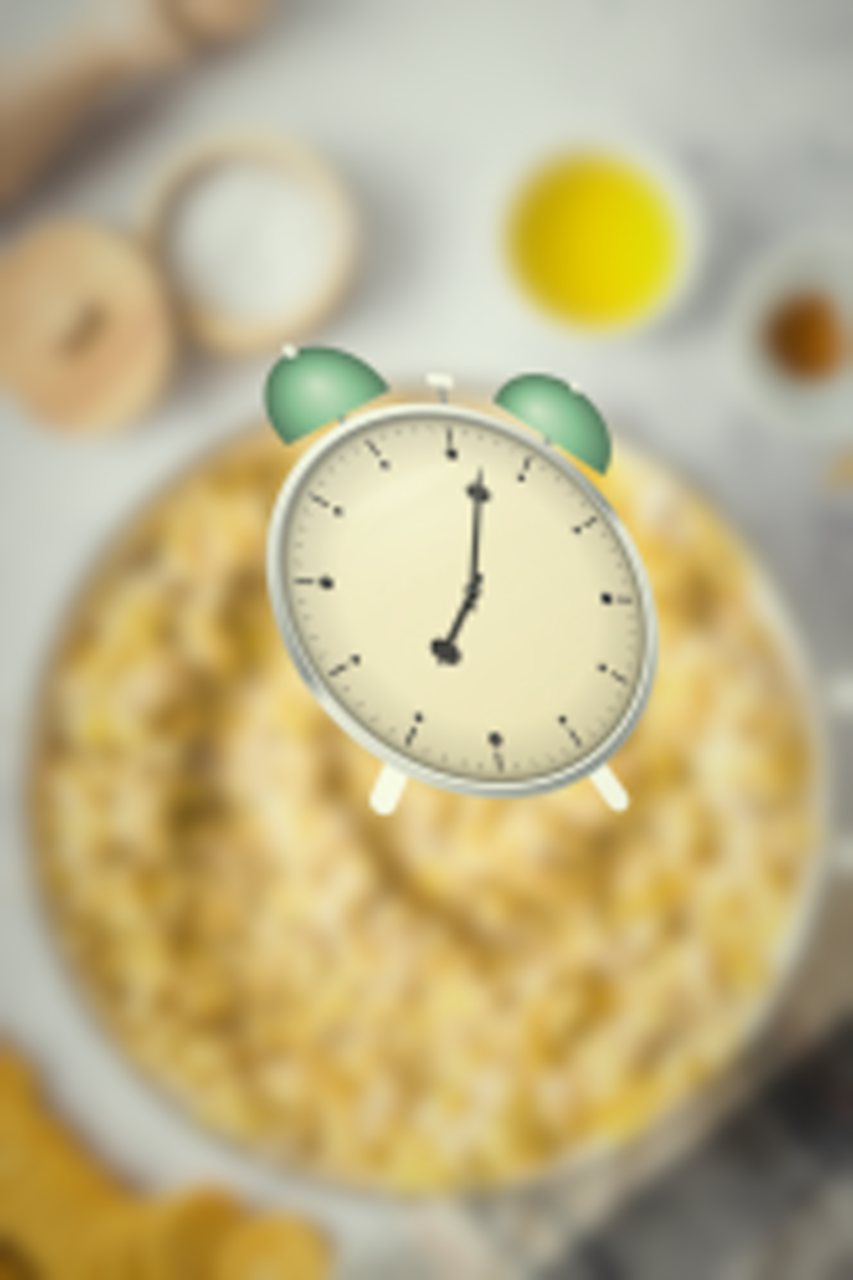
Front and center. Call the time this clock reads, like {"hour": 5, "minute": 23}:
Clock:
{"hour": 7, "minute": 2}
